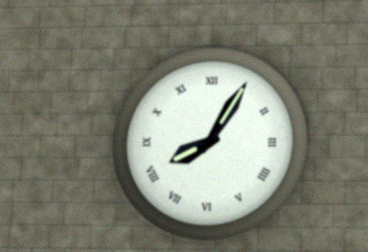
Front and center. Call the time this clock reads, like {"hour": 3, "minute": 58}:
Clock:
{"hour": 8, "minute": 5}
